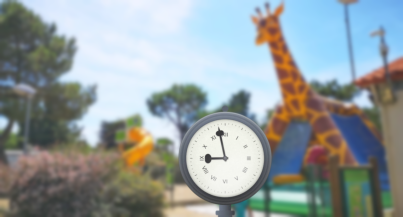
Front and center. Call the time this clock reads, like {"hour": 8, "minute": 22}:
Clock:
{"hour": 8, "minute": 58}
